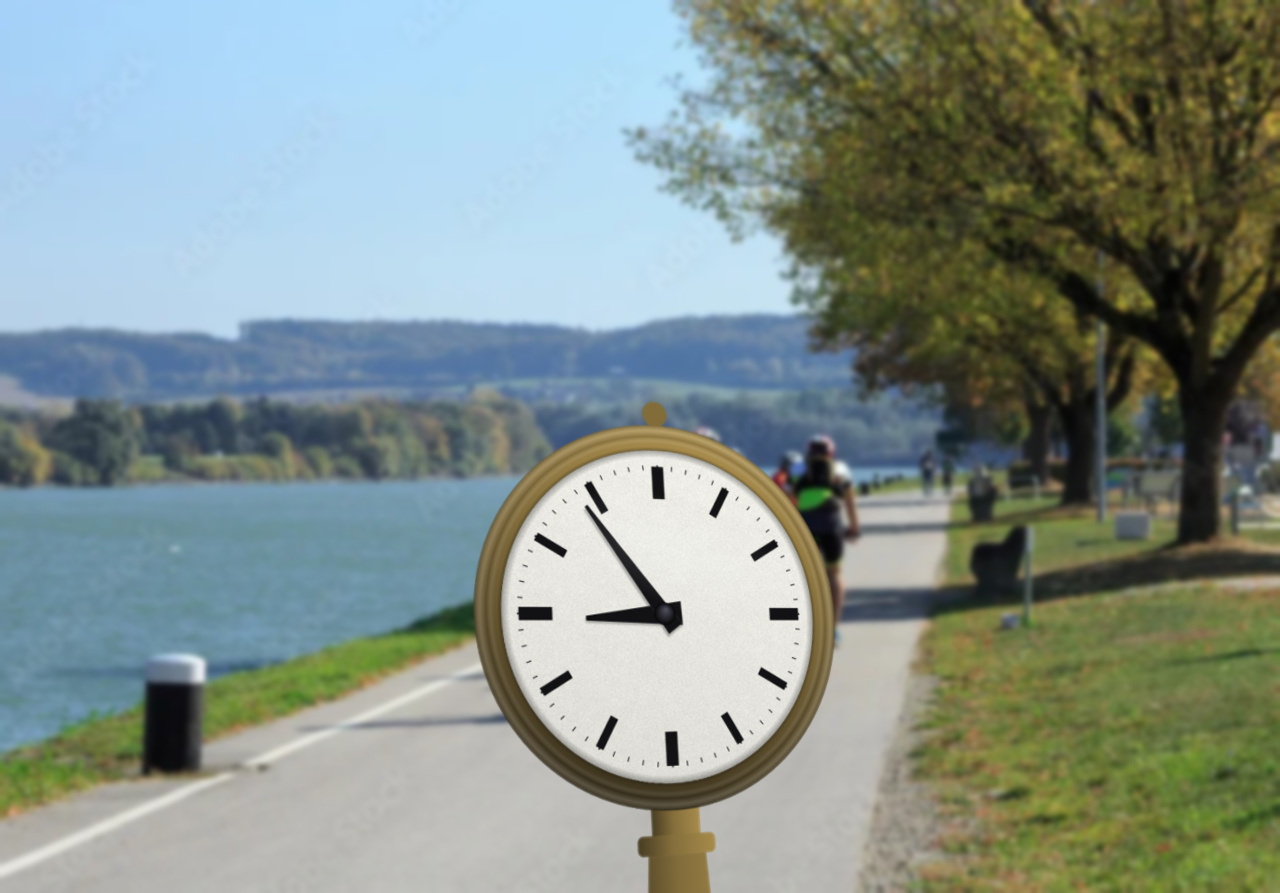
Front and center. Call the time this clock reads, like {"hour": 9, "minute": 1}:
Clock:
{"hour": 8, "minute": 54}
